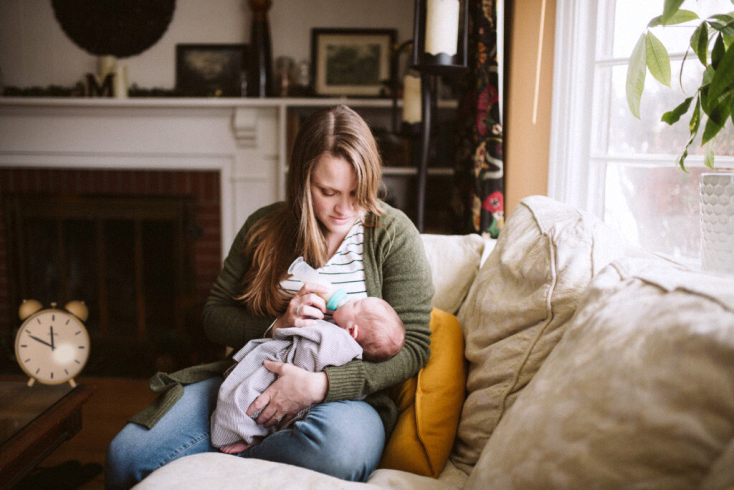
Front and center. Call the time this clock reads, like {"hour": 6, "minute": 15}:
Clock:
{"hour": 11, "minute": 49}
